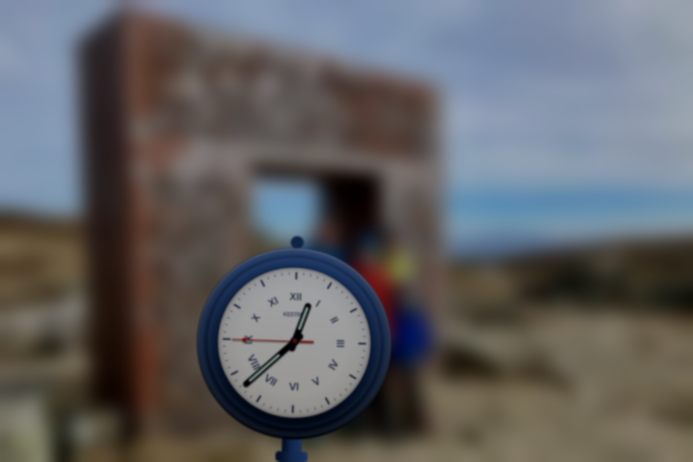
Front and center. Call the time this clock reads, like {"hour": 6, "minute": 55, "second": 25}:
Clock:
{"hour": 12, "minute": 37, "second": 45}
